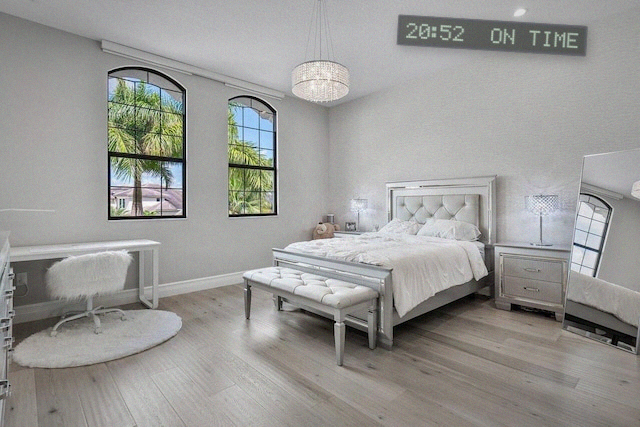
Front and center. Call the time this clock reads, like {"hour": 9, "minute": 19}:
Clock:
{"hour": 20, "minute": 52}
